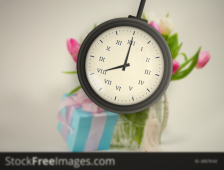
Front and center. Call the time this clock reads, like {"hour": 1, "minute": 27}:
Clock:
{"hour": 8, "minute": 0}
